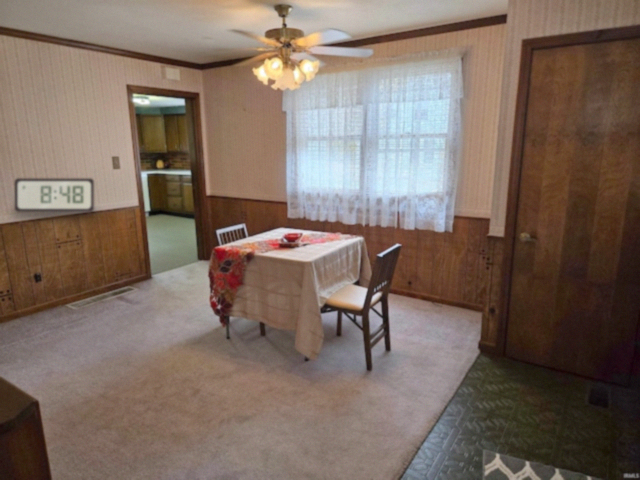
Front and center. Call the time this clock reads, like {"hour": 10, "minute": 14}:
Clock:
{"hour": 8, "minute": 48}
